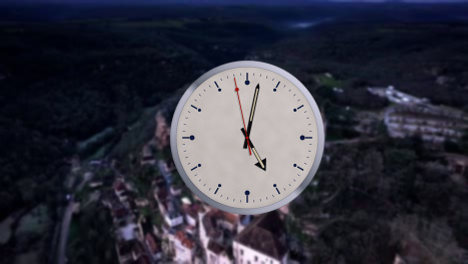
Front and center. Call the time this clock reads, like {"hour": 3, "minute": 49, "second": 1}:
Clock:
{"hour": 5, "minute": 1, "second": 58}
